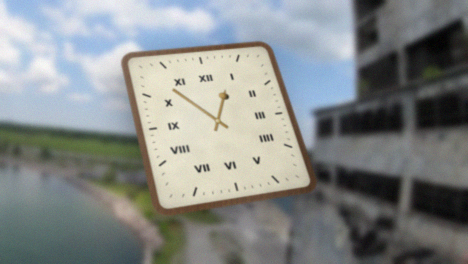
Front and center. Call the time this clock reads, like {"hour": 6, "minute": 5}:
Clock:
{"hour": 12, "minute": 53}
